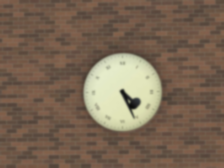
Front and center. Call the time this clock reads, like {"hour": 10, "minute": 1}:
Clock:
{"hour": 4, "minute": 26}
